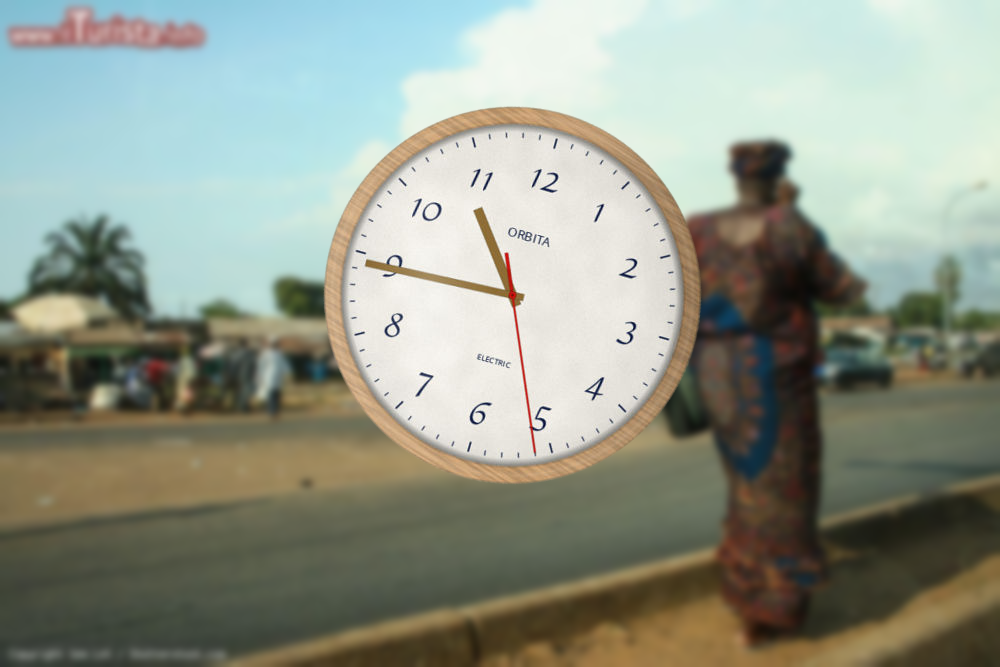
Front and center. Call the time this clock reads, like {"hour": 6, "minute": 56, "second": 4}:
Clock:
{"hour": 10, "minute": 44, "second": 26}
